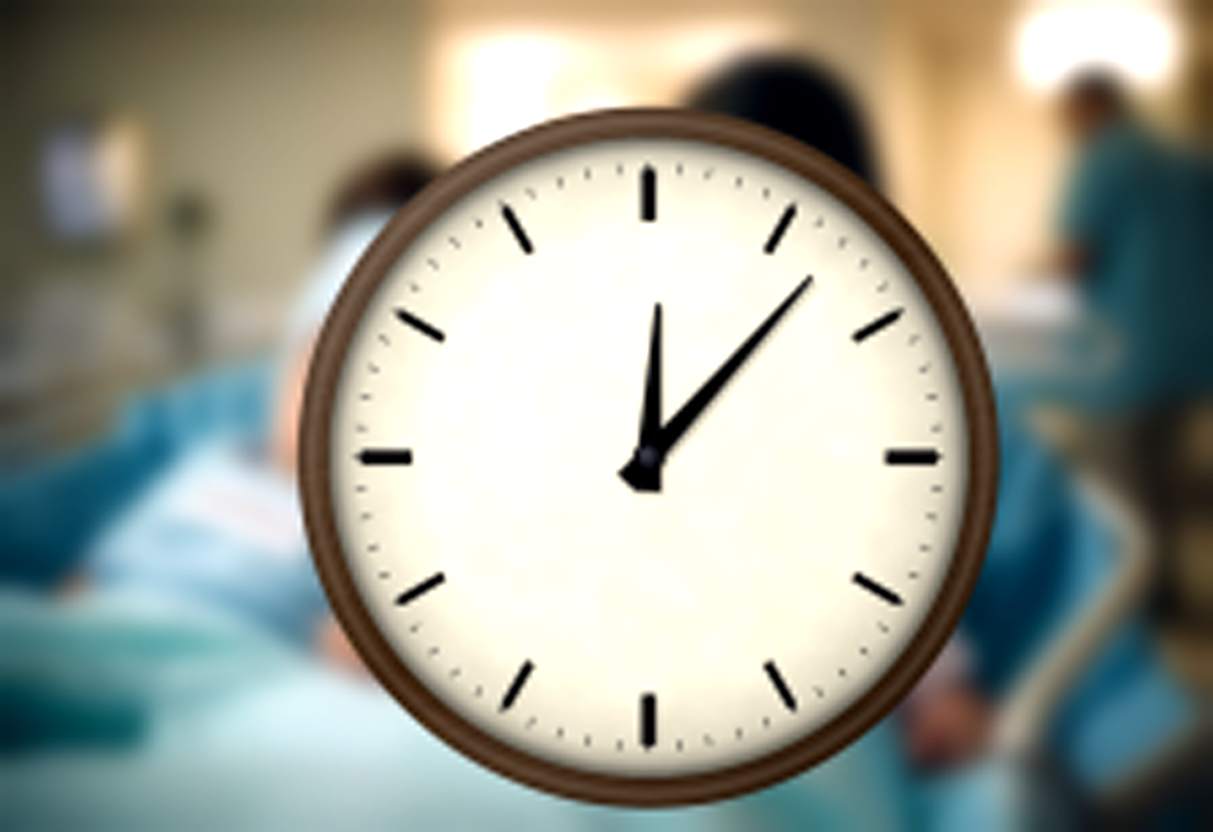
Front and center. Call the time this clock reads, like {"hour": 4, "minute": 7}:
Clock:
{"hour": 12, "minute": 7}
